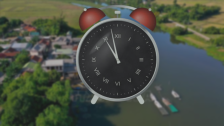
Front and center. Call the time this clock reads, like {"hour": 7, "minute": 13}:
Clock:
{"hour": 10, "minute": 58}
